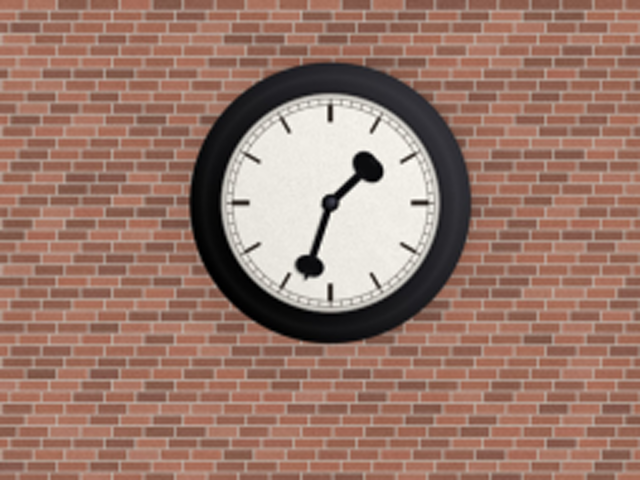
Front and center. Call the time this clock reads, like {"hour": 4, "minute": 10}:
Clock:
{"hour": 1, "minute": 33}
